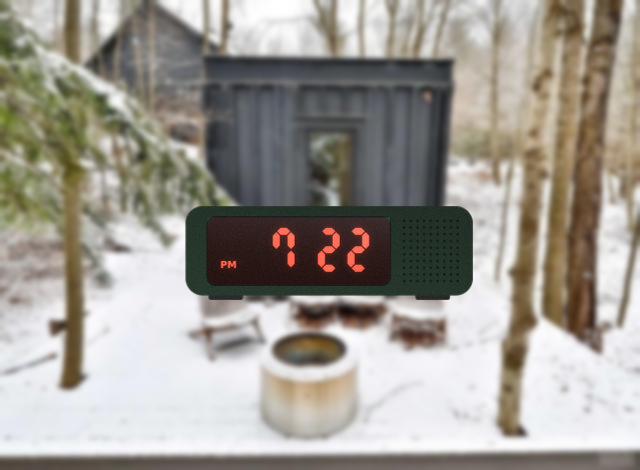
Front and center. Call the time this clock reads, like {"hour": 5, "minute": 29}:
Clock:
{"hour": 7, "minute": 22}
